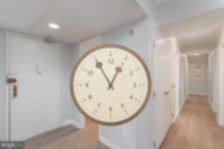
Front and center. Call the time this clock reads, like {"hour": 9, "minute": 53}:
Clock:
{"hour": 12, "minute": 55}
